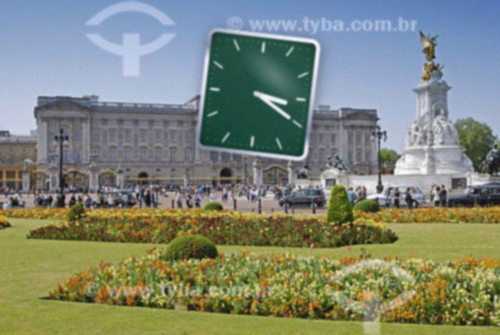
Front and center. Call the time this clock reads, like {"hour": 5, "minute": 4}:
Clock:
{"hour": 3, "minute": 20}
